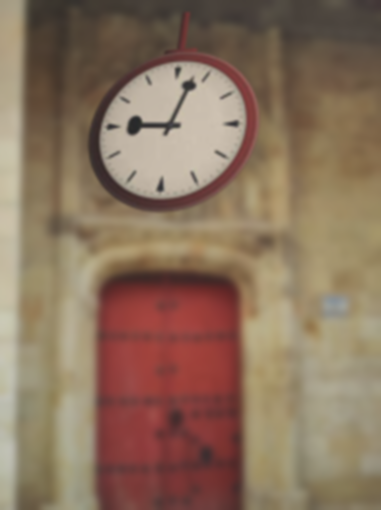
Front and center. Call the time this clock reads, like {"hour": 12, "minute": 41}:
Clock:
{"hour": 9, "minute": 3}
